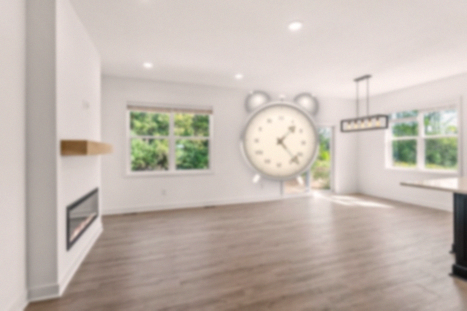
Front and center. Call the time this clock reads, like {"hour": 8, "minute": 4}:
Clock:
{"hour": 1, "minute": 23}
